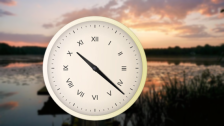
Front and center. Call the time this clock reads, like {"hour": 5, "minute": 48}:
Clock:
{"hour": 10, "minute": 22}
